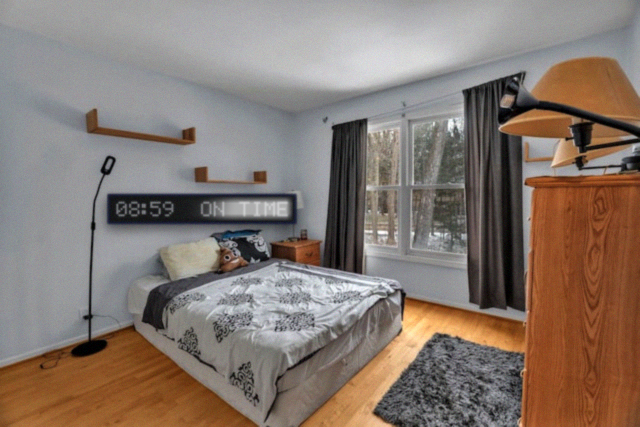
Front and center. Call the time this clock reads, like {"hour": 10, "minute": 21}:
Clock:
{"hour": 8, "minute": 59}
